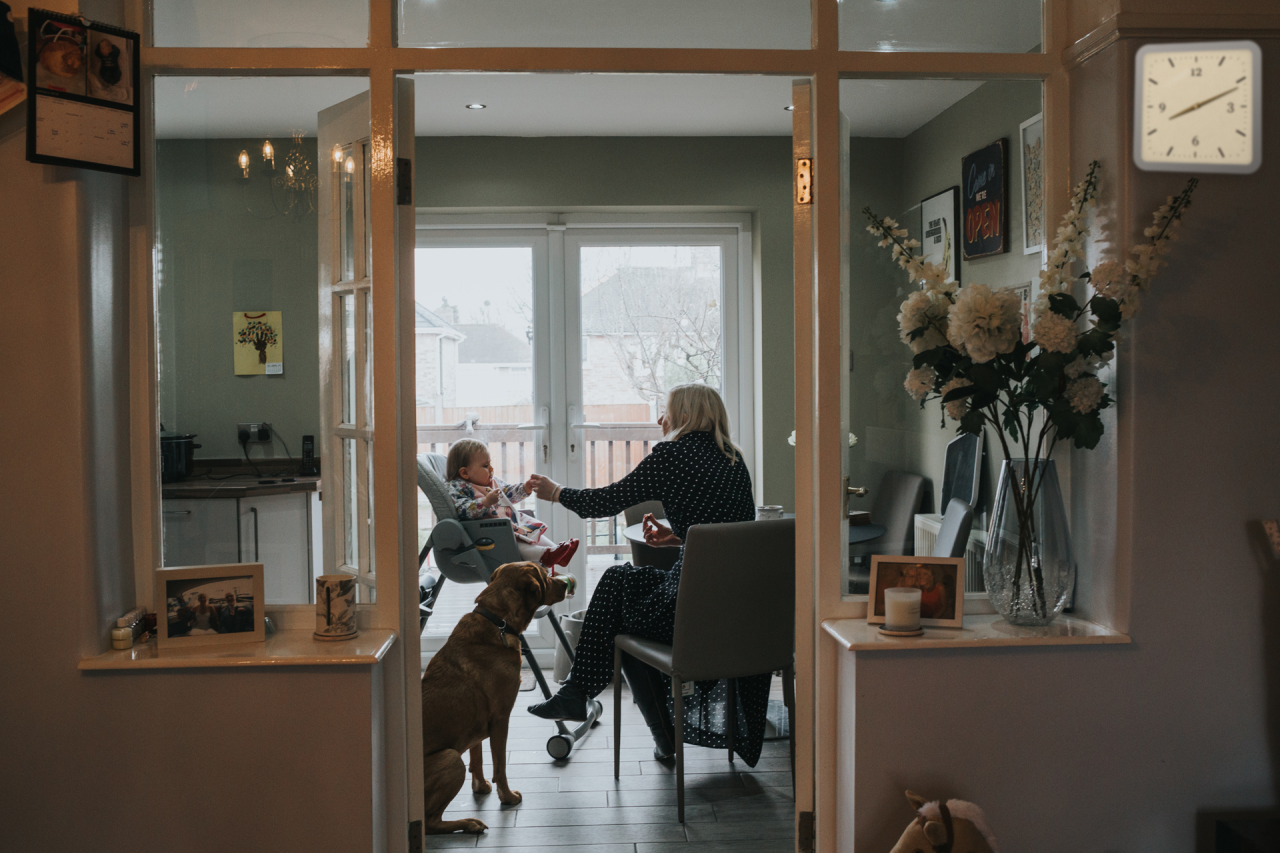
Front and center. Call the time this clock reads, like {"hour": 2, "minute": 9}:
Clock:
{"hour": 8, "minute": 11}
